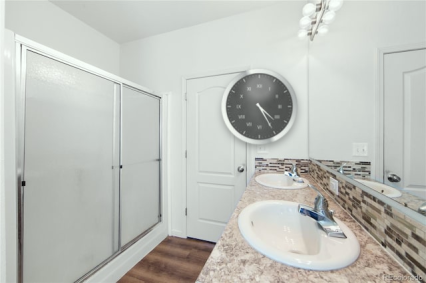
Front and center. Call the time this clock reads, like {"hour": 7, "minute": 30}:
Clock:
{"hour": 4, "minute": 25}
